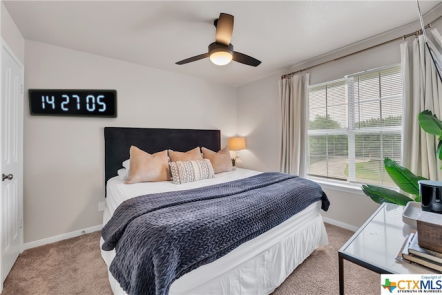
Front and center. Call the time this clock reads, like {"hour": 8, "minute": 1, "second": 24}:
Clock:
{"hour": 14, "minute": 27, "second": 5}
